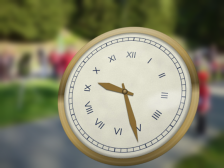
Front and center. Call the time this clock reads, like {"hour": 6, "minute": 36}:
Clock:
{"hour": 9, "minute": 26}
